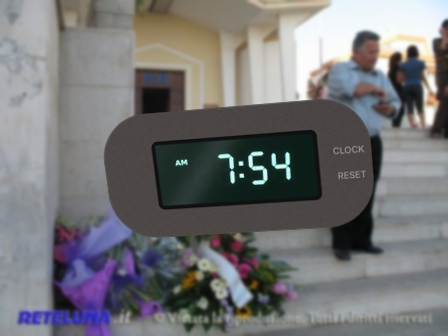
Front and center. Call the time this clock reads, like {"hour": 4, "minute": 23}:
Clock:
{"hour": 7, "minute": 54}
